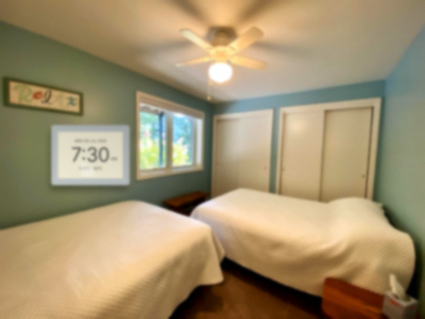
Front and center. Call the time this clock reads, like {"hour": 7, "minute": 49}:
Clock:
{"hour": 7, "minute": 30}
